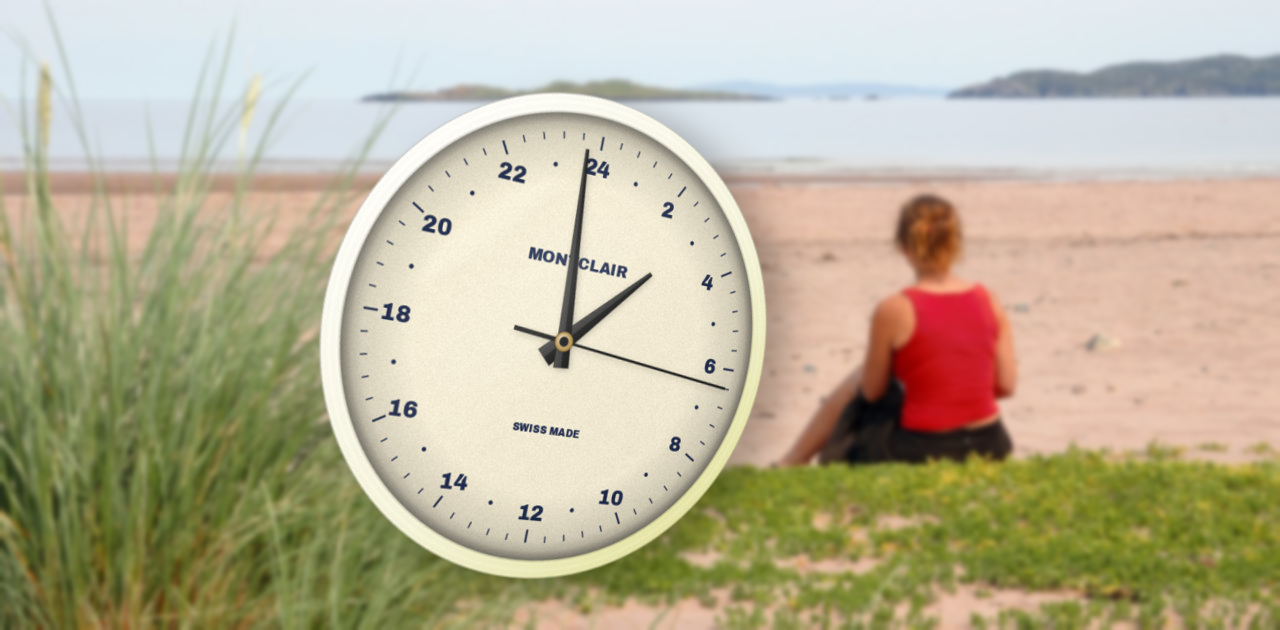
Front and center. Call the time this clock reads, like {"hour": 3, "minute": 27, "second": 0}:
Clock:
{"hour": 2, "minute": 59, "second": 16}
